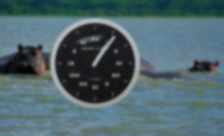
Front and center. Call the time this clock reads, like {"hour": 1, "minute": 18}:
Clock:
{"hour": 1, "minute": 6}
